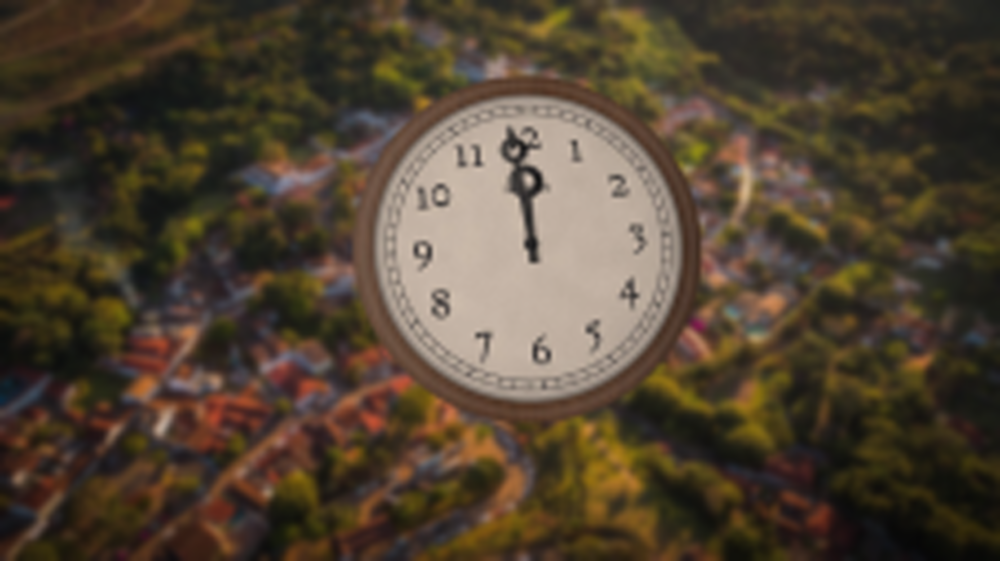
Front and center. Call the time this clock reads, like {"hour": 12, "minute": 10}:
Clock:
{"hour": 11, "minute": 59}
